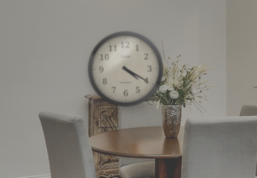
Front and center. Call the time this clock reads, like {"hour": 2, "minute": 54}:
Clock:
{"hour": 4, "minute": 20}
